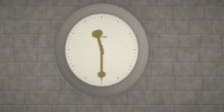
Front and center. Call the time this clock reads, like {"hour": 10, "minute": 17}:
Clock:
{"hour": 11, "minute": 30}
